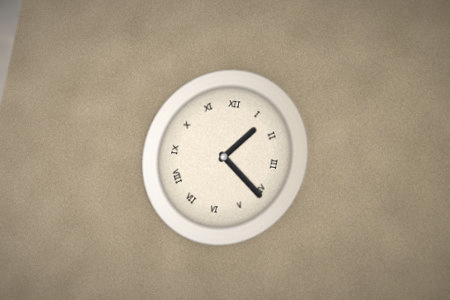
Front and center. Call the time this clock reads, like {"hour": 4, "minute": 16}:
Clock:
{"hour": 1, "minute": 21}
